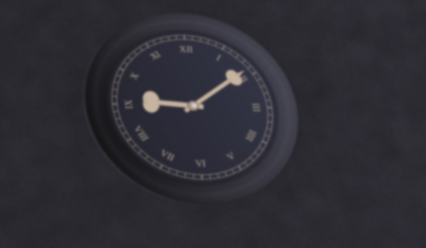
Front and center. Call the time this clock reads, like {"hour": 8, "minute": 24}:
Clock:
{"hour": 9, "minute": 9}
